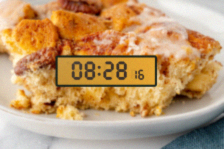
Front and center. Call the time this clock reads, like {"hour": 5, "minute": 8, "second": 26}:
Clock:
{"hour": 8, "minute": 28, "second": 16}
